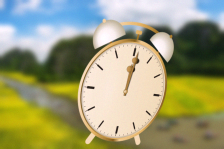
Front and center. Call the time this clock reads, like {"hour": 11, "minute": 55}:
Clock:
{"hour": 12, "minute": 1}
